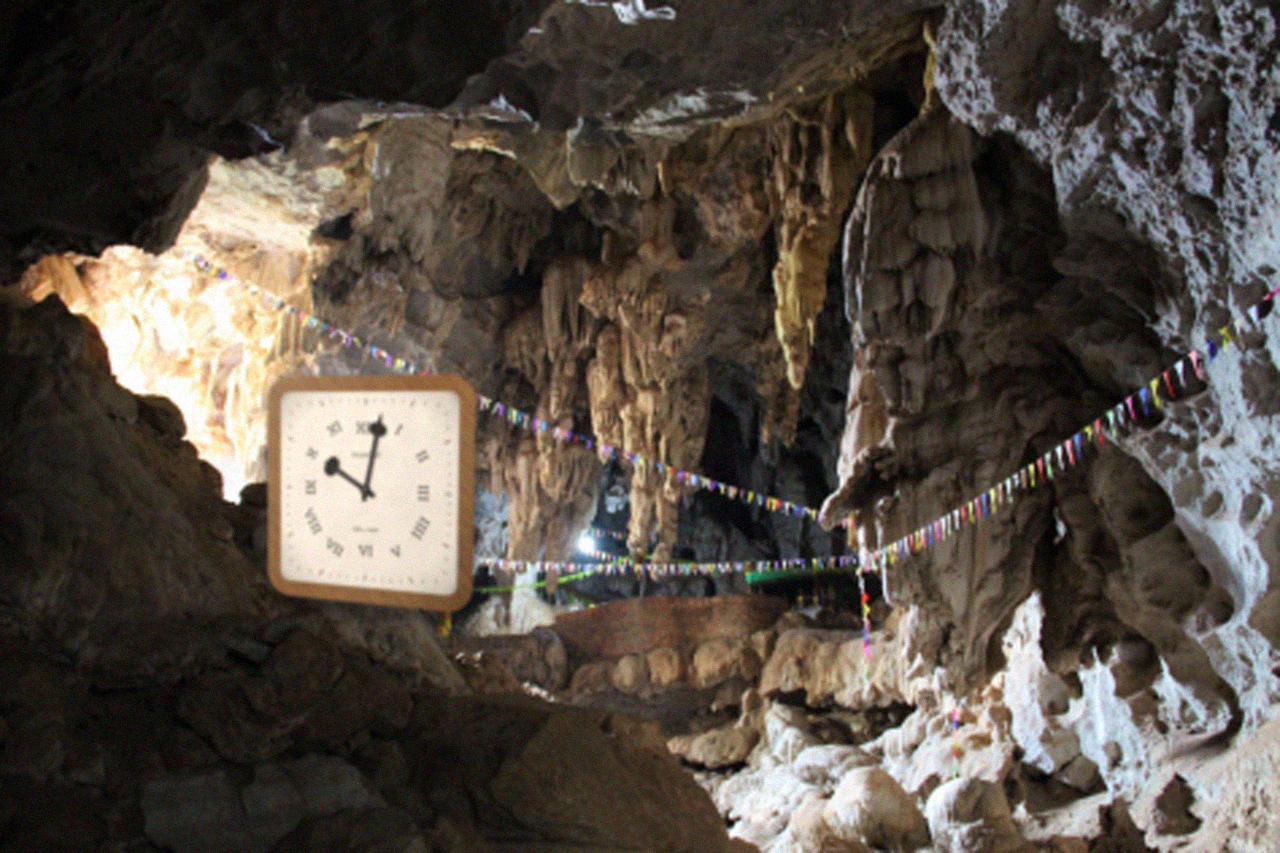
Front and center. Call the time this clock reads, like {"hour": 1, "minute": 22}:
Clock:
{"hour": 10, "minute": 2}
